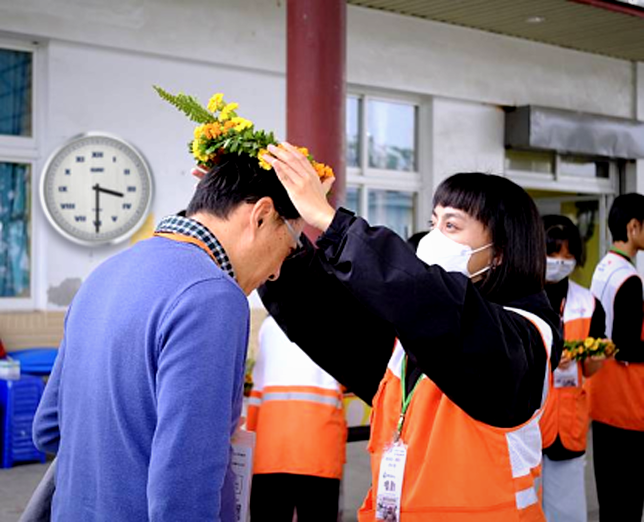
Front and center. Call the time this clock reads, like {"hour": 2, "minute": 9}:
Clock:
{"hour": 3, "minute": 30}
